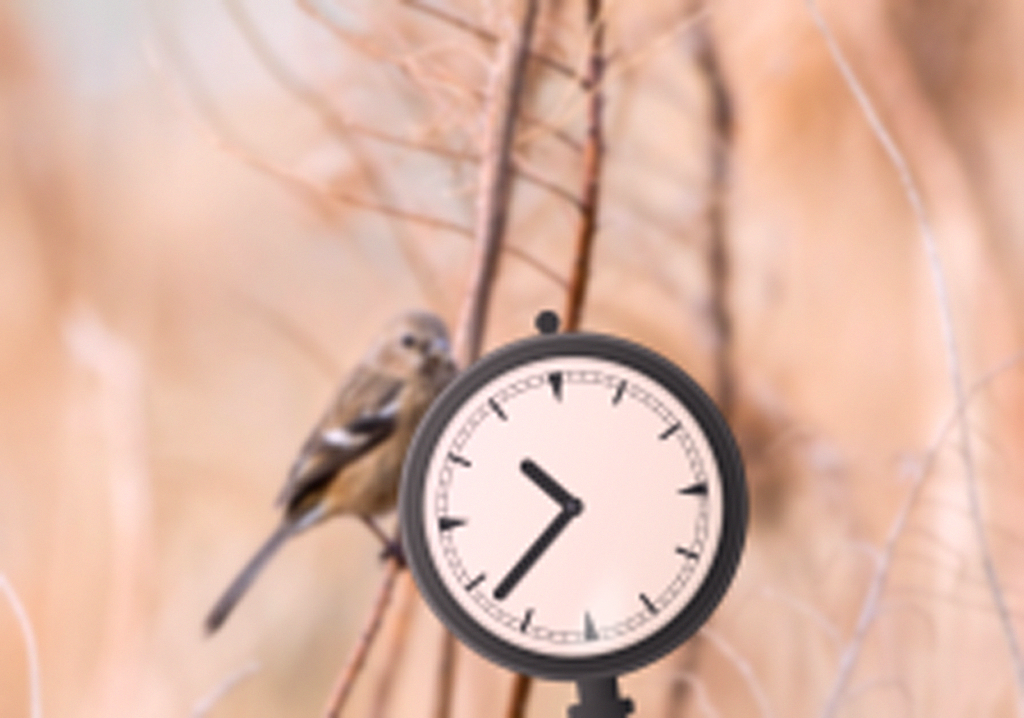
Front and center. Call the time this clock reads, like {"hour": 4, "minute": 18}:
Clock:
{"hour": 10, "minute": 38}
